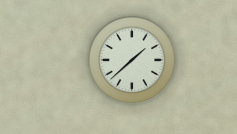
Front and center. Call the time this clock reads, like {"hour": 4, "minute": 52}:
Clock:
{"hour": 1, "minute": 38}
